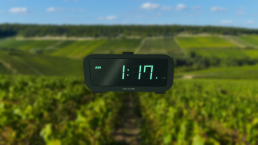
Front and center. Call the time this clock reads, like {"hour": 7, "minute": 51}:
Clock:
{"hour": 1, "minute": 17}
